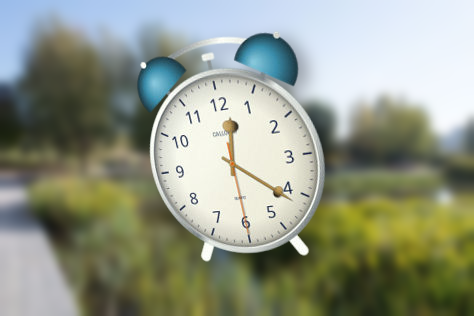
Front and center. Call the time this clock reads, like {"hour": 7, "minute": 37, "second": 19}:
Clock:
{"hour": 12, "minute": 21, "second": 30}
